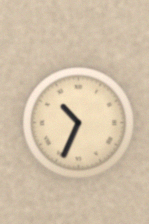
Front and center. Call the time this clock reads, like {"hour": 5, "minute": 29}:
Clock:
{"hour": 10, "minute": 34}
